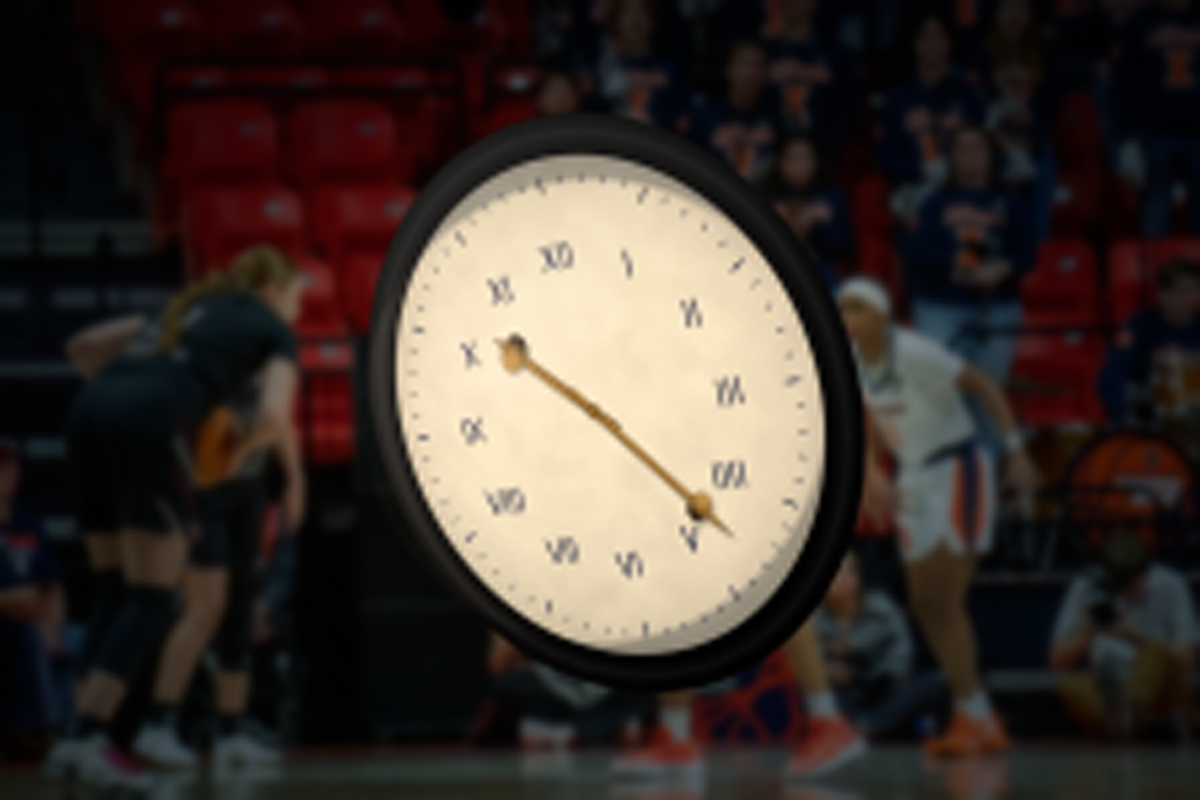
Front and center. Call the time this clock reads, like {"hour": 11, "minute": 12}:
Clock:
{"hour": 10, "minute": 23}
